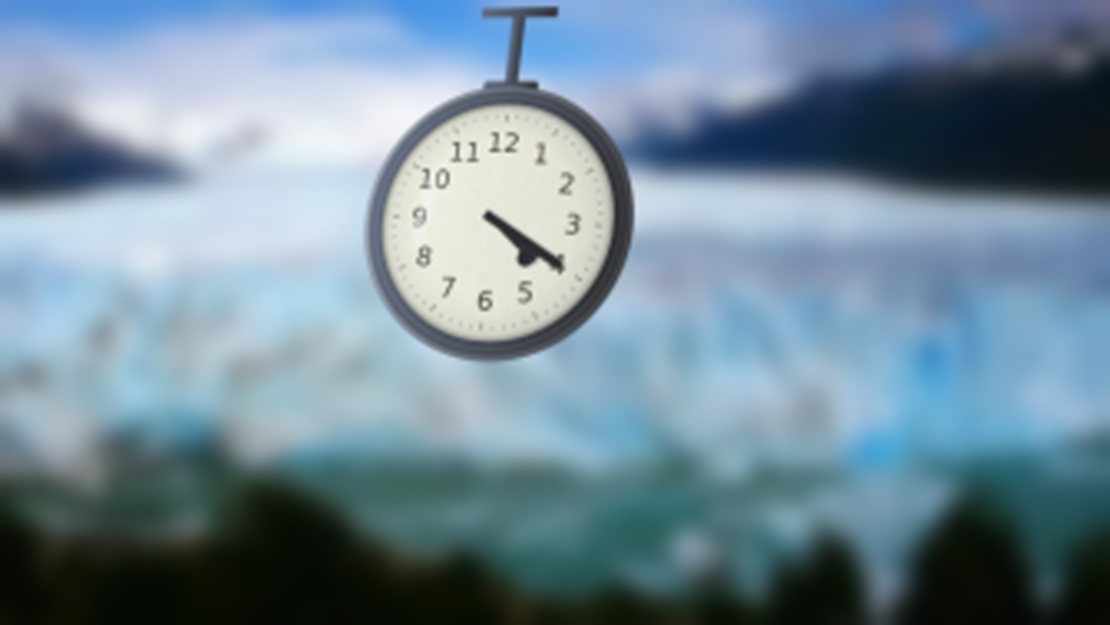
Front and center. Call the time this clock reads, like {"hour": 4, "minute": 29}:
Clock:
{"hour": 4, "minute": 20}
